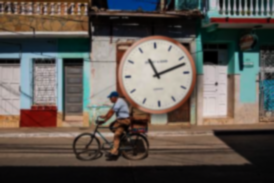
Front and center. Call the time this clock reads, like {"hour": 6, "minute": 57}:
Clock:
{"hour": 11, "minute": 12}
